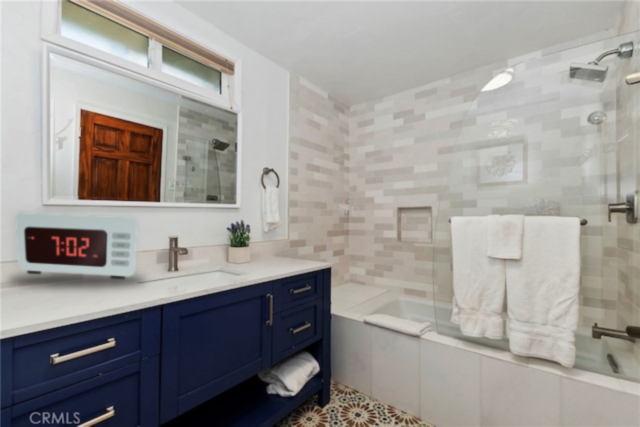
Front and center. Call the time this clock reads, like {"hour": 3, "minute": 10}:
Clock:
{"hour": 7, "minute": 2}
